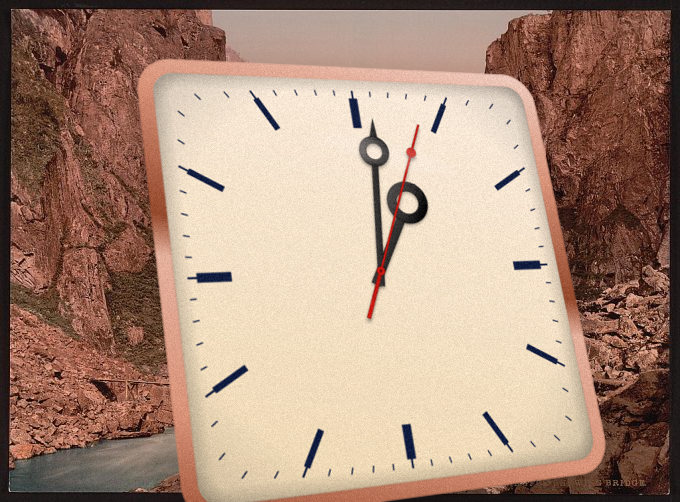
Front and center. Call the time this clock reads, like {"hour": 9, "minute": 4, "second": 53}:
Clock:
{"hour": 1, "minute": 1, "second": 4}
